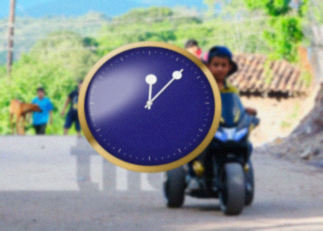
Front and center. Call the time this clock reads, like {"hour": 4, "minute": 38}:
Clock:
{"hour": 12, "minute": 7}
